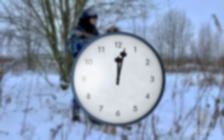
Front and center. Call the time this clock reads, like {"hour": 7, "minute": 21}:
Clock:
{"hour": 12, "minute": 2}
